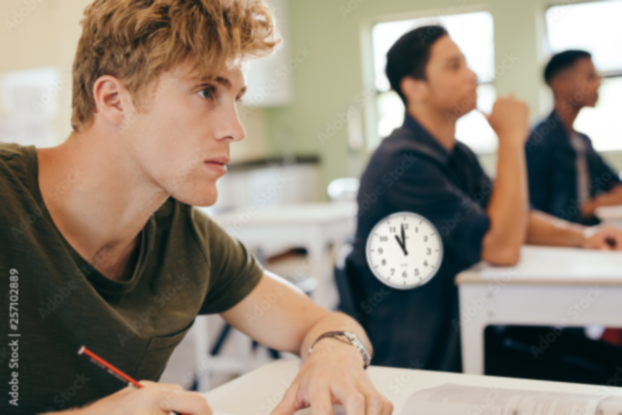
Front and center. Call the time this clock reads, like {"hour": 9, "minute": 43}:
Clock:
{"hour": 10, "minute": 59}
